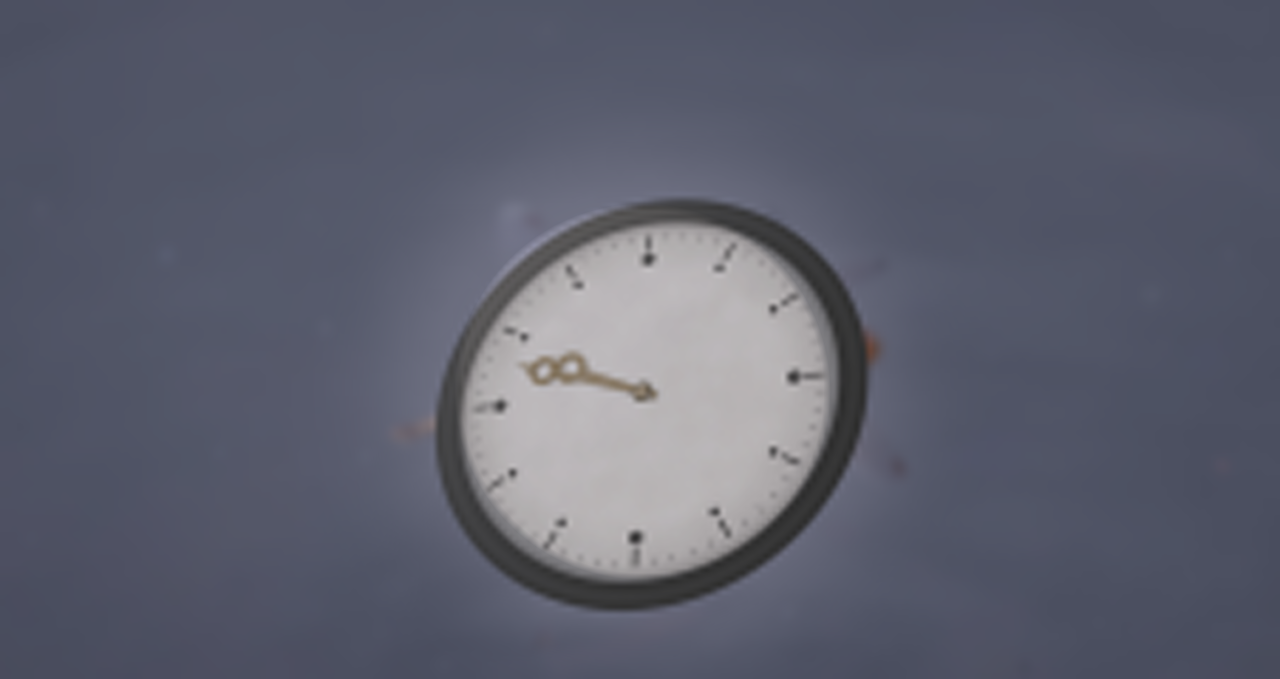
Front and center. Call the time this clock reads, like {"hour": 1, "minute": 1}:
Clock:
{"hour": 9, "minute": 48}
